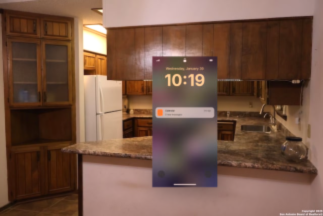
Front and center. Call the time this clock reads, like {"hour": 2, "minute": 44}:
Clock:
{"hour": 10, "minute": 19}
